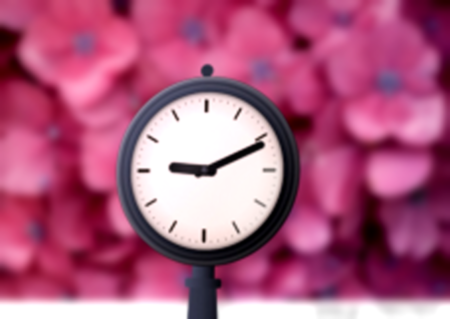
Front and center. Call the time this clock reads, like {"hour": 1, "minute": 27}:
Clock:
{"hour": 9, "minute": 11}
